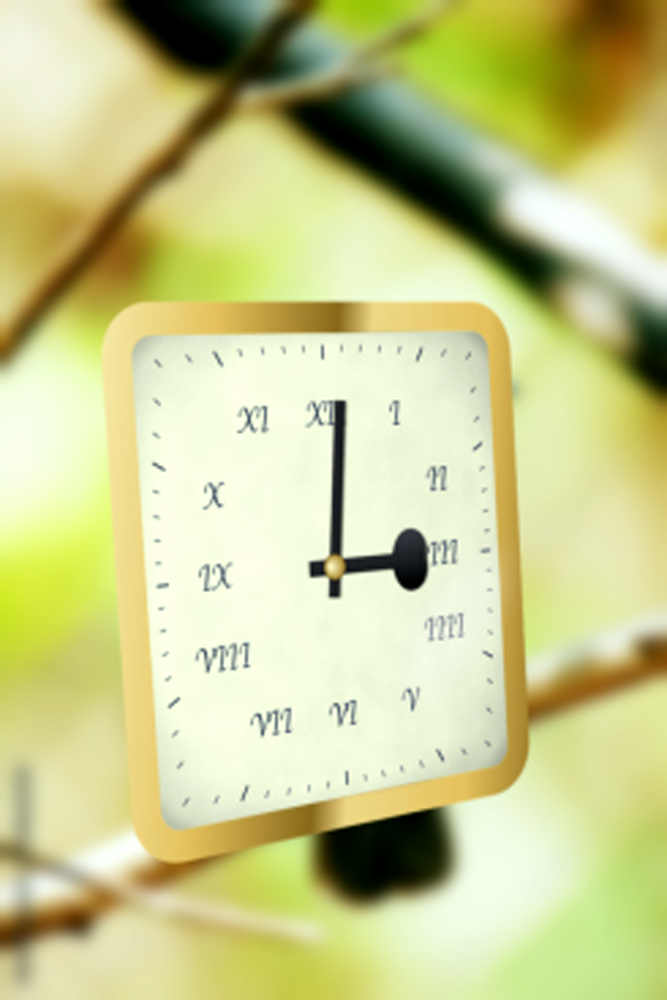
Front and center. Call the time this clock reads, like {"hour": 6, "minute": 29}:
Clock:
{"hour": 3, "minute": 1}
